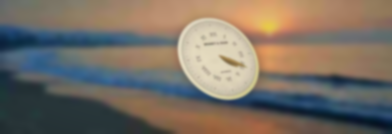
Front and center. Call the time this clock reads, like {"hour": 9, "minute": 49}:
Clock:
{"hour": 4, "minute": 20}
